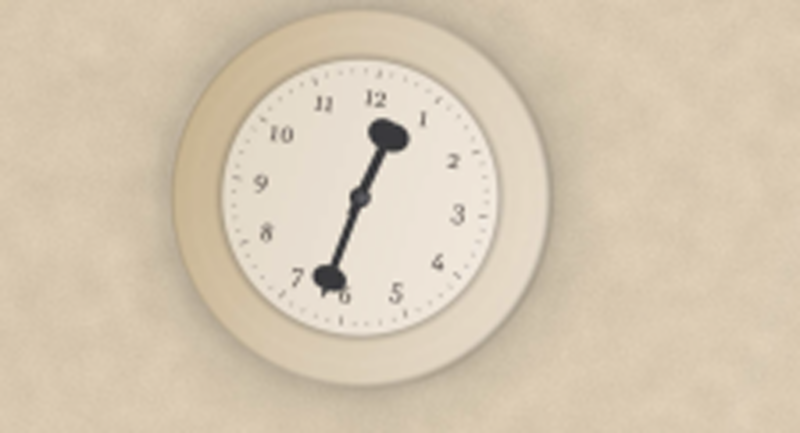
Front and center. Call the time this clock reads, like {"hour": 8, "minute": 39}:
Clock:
{"hour": 12, "minute": 32}
